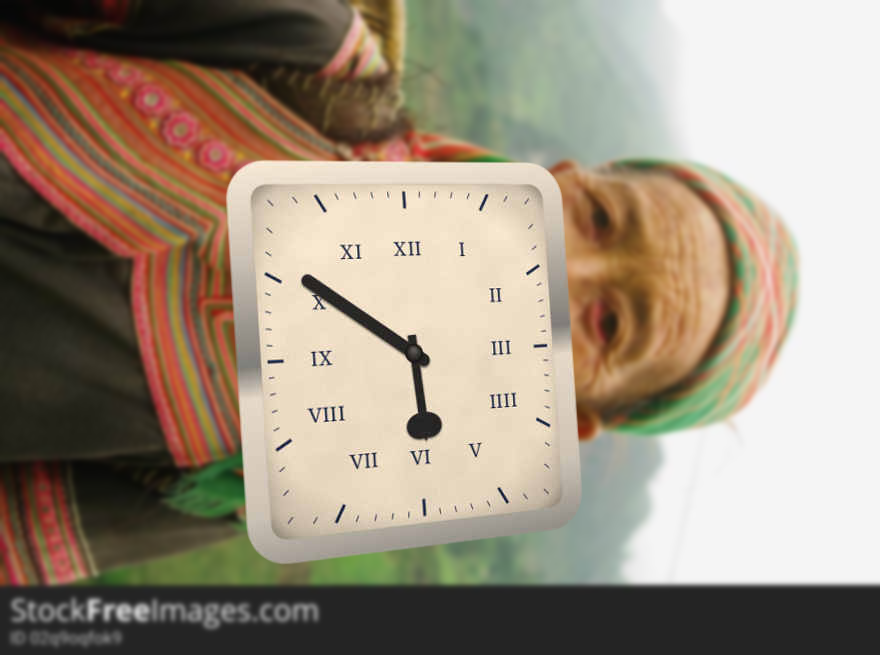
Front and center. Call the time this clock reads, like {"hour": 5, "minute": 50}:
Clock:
{"hour": 5, "minute": 51}
